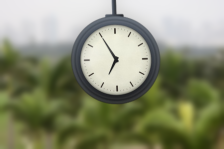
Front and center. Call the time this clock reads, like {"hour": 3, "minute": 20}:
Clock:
{"hour": 6, "minute": 55}
